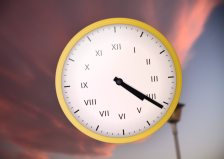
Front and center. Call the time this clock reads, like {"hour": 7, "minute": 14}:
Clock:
{"hour": 4, "minute": 21}
